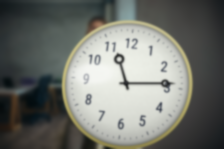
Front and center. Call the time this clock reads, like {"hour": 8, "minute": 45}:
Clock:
{"hour": 11, "minute": 14}
